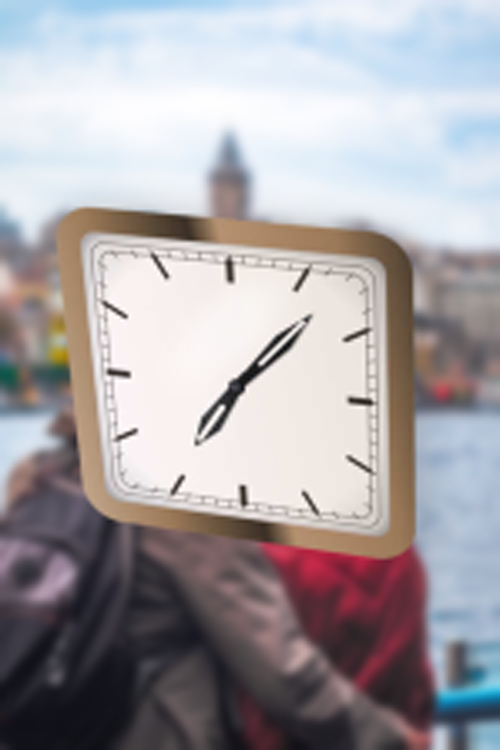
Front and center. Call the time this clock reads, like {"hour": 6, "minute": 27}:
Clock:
{"hour": 7, "minute": 7}
